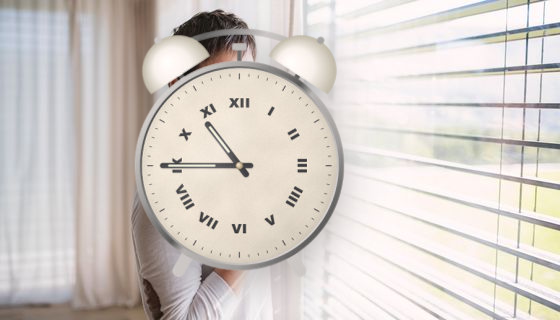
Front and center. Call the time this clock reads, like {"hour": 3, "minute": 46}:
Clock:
{"hour": 10, "minute": 45}
